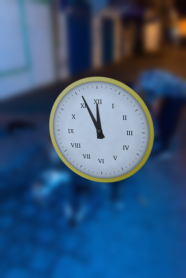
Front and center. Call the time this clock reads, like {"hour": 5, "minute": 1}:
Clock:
{"hour": 11, "minute": 56}
